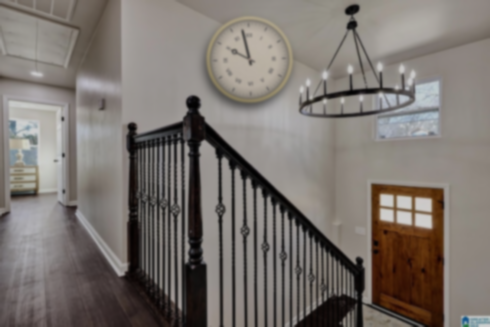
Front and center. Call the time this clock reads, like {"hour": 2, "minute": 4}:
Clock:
{"hour": 9, "minute": 58}
